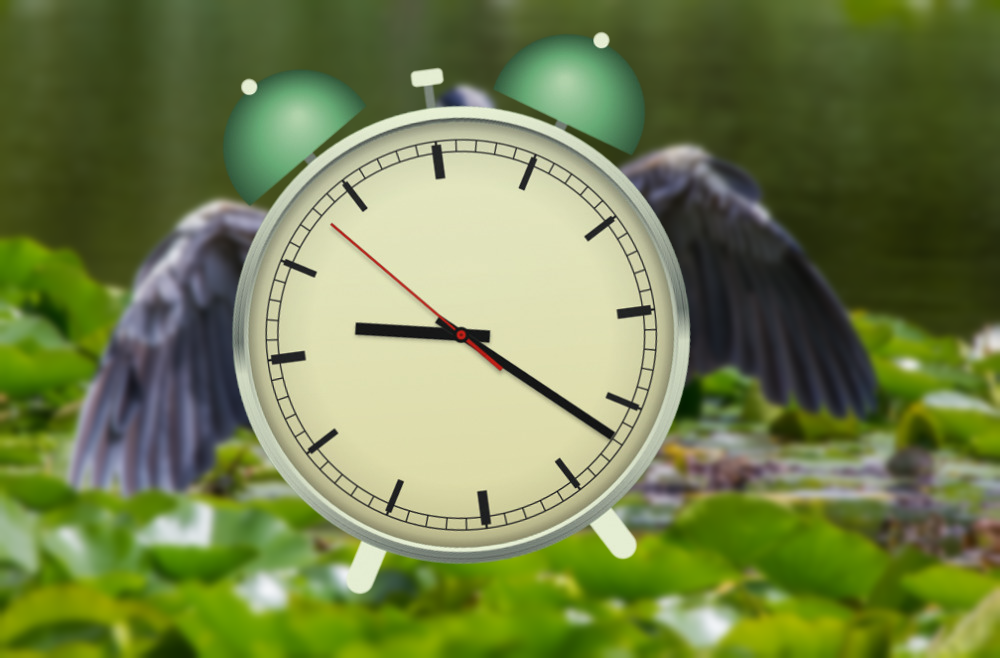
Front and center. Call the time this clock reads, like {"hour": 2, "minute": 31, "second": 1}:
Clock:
{"hour": 9, "minute": 21, "second": 53}
